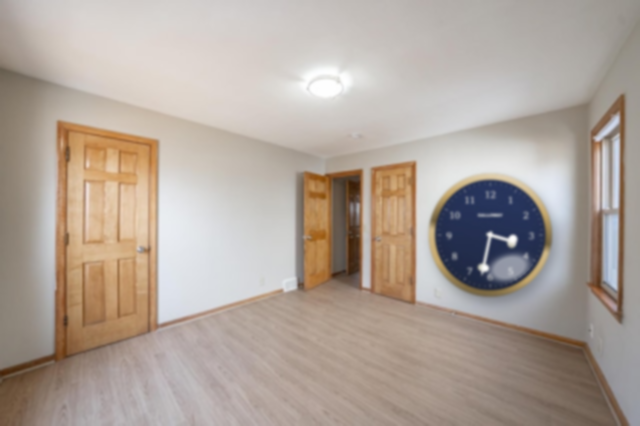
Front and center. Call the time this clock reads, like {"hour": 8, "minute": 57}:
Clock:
{"hour": 3, "minute": 32}
